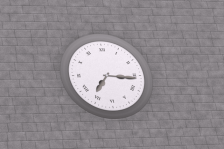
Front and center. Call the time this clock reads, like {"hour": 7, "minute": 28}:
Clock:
{"hour": 7, "minute": 16}
